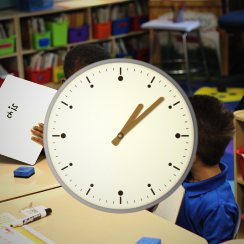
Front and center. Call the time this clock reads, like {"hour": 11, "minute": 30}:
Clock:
{"hour": 1, "minute": 8}
